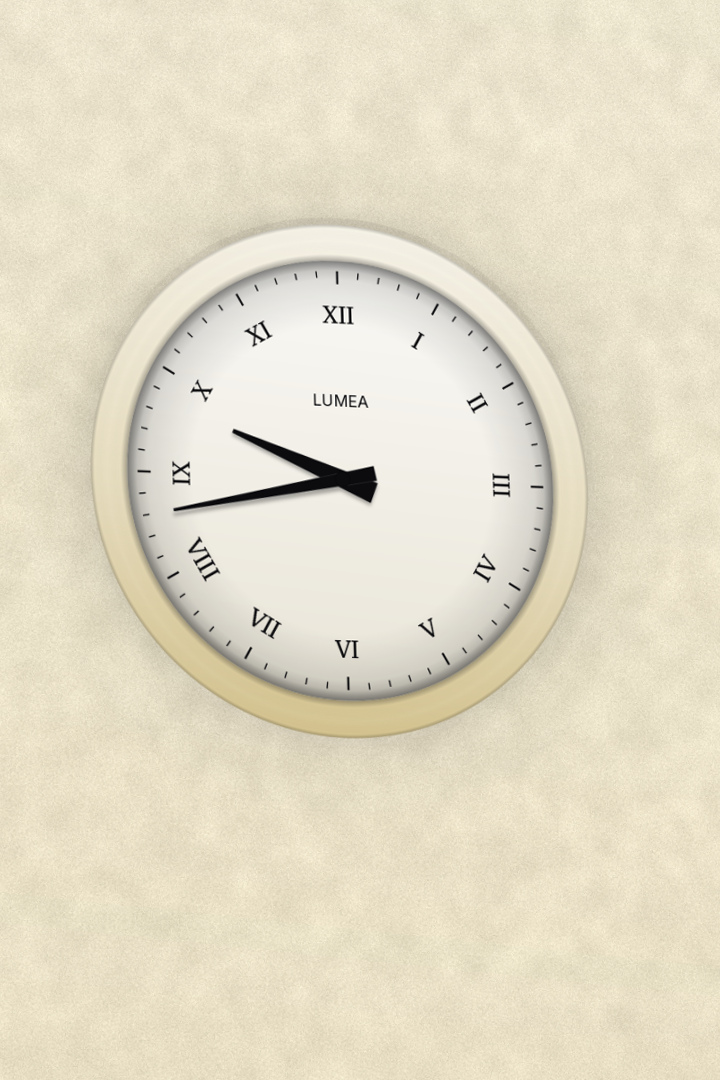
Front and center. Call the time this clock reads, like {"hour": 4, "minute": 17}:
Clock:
{"hour": 9, "minute": 43}
